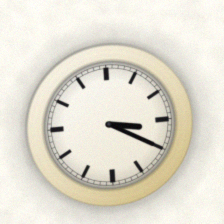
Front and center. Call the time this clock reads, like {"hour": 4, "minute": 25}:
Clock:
{"hour": 3, "minute": 20}
